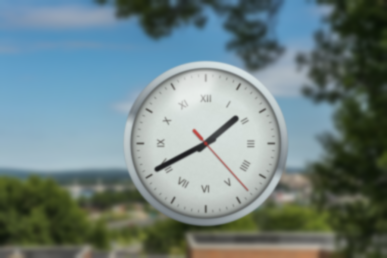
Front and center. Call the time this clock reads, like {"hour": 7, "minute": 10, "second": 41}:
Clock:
{"hour": 1, "minute": 40, "second": 23}
